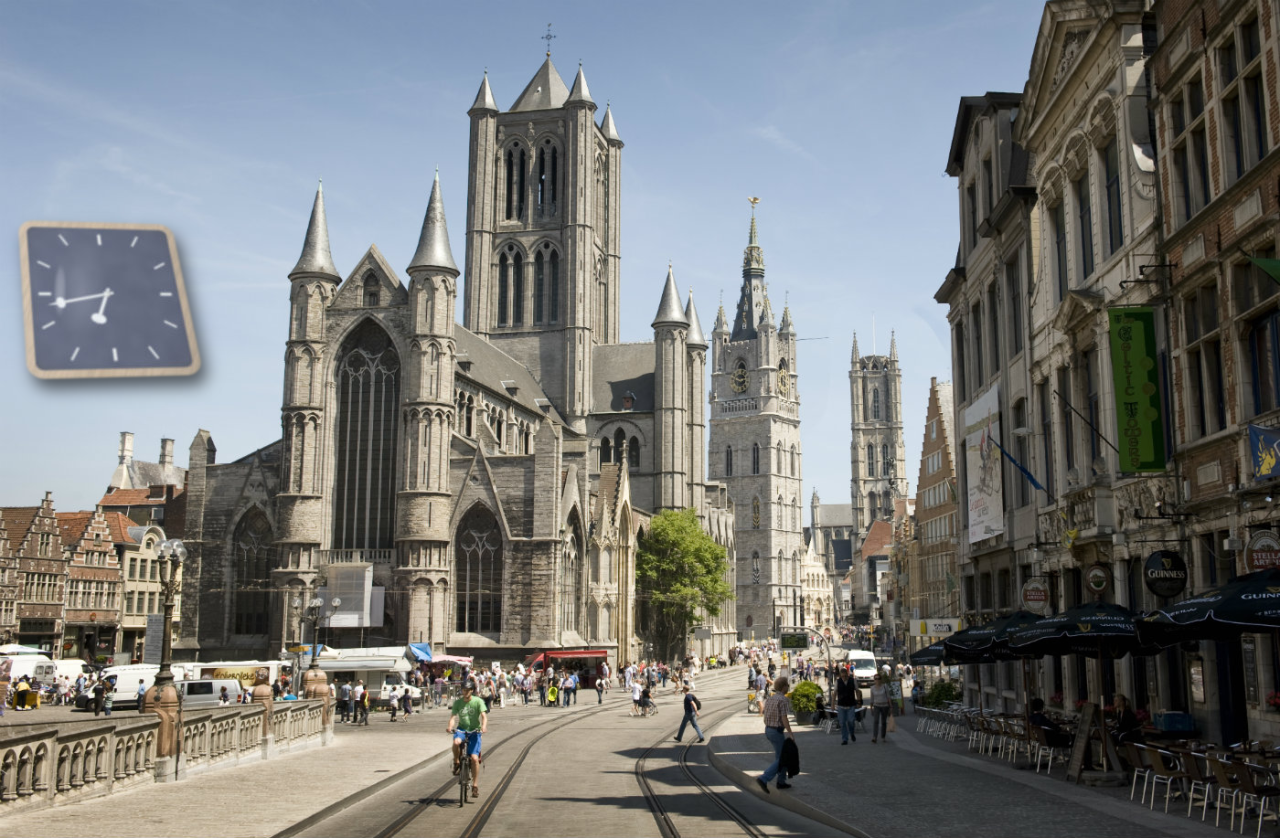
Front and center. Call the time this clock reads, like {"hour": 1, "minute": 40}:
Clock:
{"hour": 6, "minute": 43}
